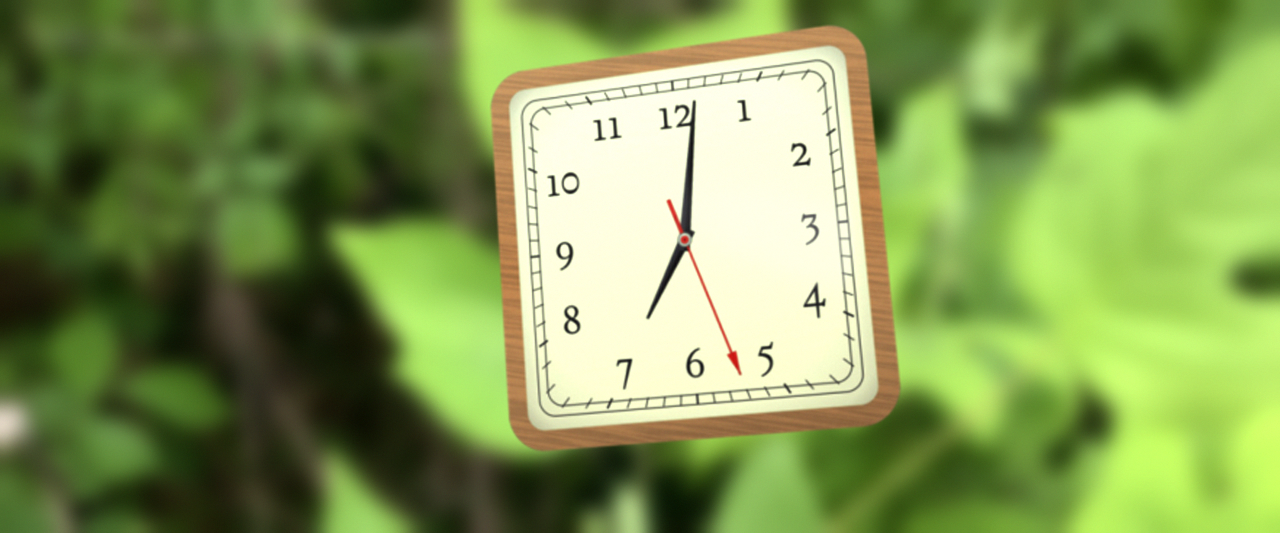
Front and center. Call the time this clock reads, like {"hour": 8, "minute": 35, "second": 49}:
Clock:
{"hour": 7, "minute": 1, "second": 27}
